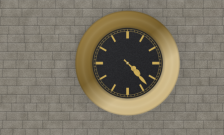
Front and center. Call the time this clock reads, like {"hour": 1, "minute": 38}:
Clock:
{"hour": 4, "minute": 23}
